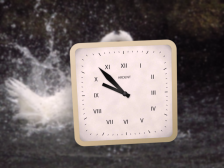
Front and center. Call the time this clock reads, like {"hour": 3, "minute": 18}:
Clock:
{"hour": 9, "minute": 53}
